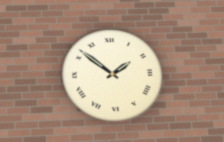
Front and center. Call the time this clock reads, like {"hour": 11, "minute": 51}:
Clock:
{"hour": 1, "minute": 52}
